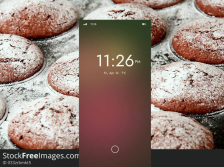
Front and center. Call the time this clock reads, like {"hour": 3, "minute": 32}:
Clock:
{"hour": 11, "minute": 26}
